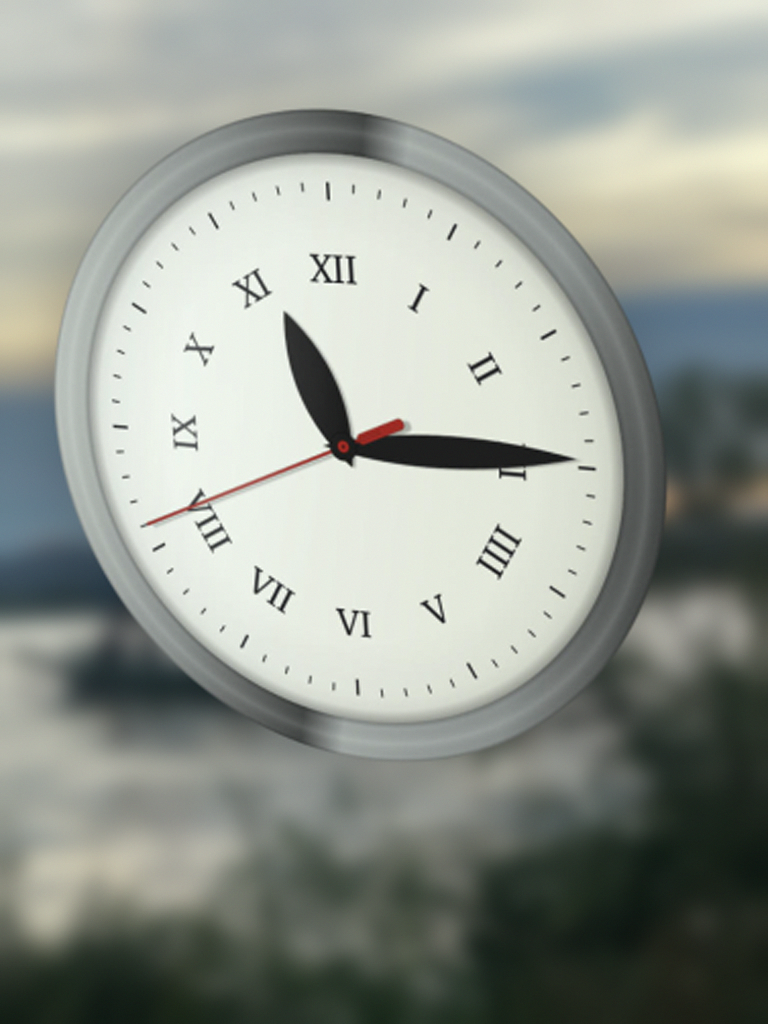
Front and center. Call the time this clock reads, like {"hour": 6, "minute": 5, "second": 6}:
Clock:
{"hour": 11, "minute": 14, "second": 41}
